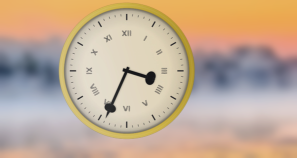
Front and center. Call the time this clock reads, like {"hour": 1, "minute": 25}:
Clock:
{"hour": 3, "minute": 34}
